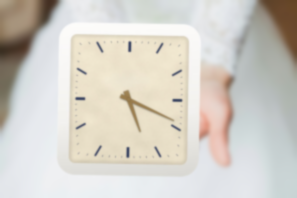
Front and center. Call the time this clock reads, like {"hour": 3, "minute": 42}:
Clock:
{"hour": 5, "minute": 19}
